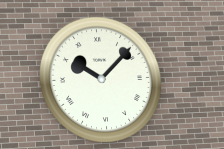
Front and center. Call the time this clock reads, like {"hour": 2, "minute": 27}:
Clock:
{"hour": 10, "minute": 8}
